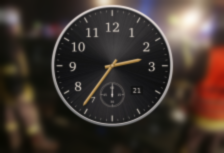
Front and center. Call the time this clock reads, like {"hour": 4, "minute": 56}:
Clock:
{"hour": 2, "minute": 36}
